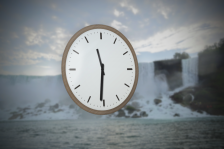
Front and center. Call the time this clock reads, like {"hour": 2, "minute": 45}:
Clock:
{"hour": 11, "minute": 31}
